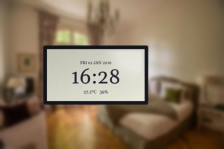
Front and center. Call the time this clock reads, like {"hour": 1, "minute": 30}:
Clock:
{"hour": 16, "minute": 28}
